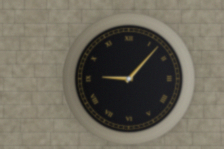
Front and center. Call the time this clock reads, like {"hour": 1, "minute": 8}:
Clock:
{"hour": 9, "minute": 7}
